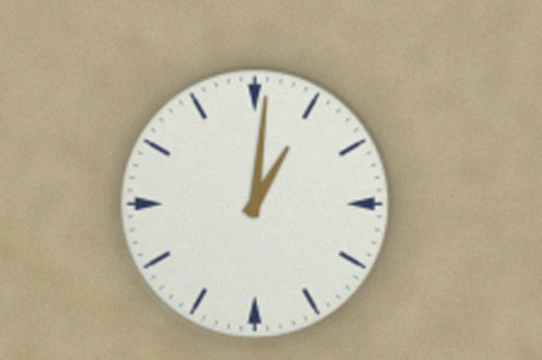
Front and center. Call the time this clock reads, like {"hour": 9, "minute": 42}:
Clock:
{"hour": 1, "minute": 1}
